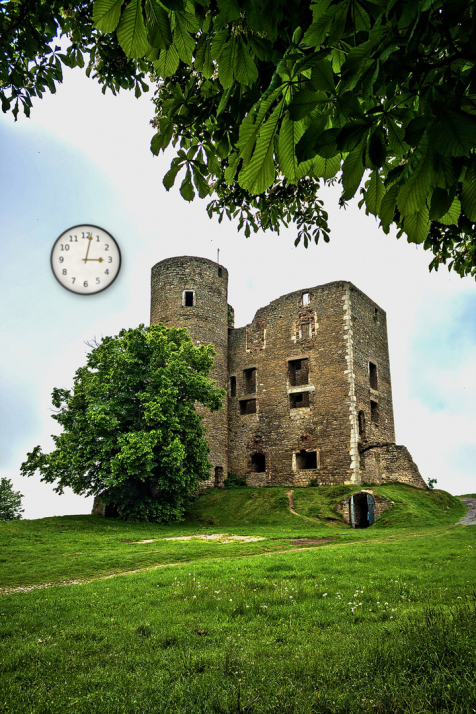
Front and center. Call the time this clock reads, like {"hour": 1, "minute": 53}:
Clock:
{"hour": 3, "minute": 2}
